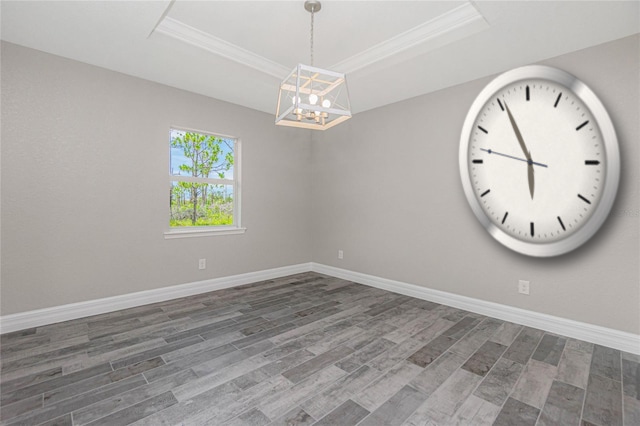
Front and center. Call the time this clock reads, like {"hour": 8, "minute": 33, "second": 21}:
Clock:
{"hour": 5, "minute": 55, "second": 47}
